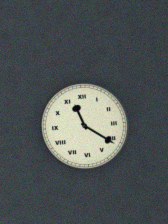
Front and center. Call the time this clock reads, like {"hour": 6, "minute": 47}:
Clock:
{"hour": 11, "minute": 21}
